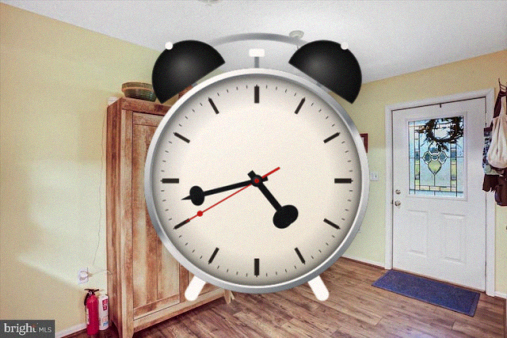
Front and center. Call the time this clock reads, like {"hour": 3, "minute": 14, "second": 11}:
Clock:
{"hour": 4, "minute": 42, "second": 40}
